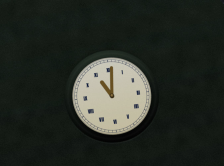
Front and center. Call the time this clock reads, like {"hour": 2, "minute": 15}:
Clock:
{"hour": 11, "minute": 1}
